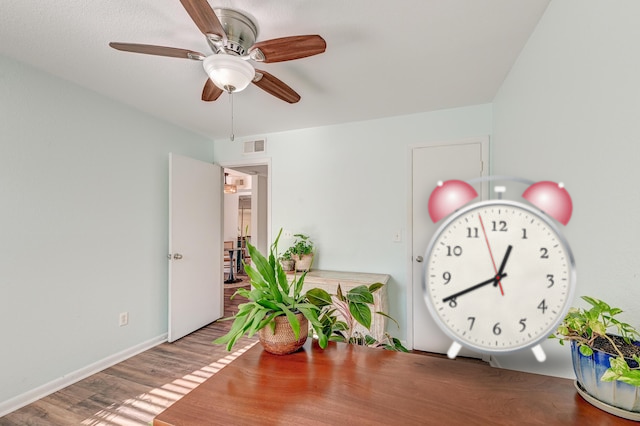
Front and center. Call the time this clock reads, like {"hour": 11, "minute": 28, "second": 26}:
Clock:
{"hour": 12, "minute": 40, "second": 57}
